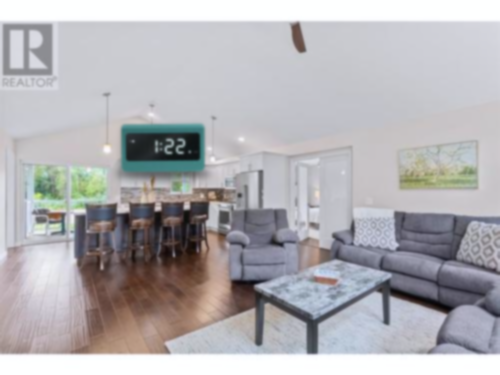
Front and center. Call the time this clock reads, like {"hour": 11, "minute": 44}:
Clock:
{"hour": 1, "minute": 22}
